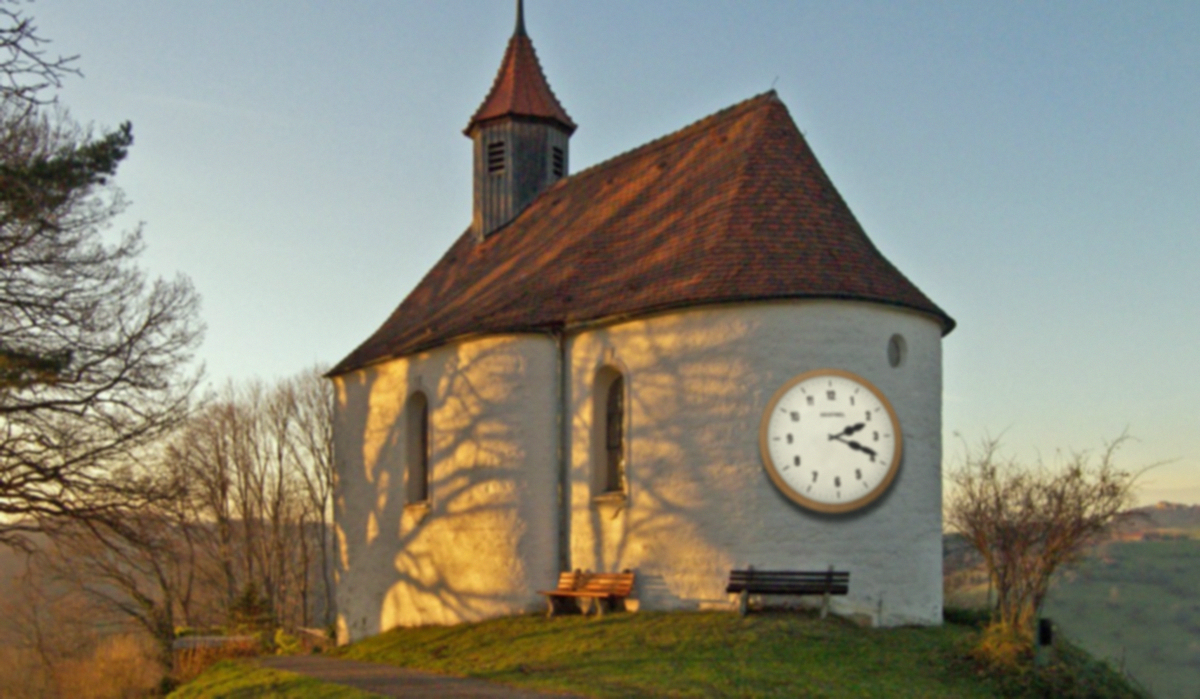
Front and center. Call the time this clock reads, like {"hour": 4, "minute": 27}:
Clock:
{"hour": 2, "minute": 19}
